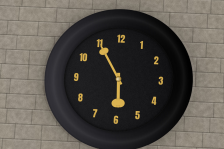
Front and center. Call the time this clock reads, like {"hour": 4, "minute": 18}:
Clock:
{"hour": 5, "minute": 55}
